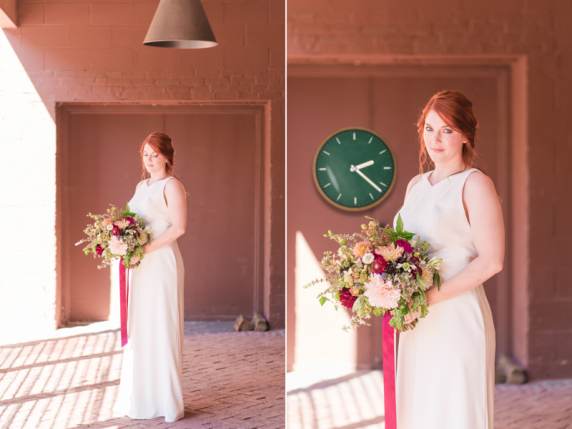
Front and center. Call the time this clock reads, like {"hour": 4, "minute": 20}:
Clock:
{"hour": 2, "minute": 22}
